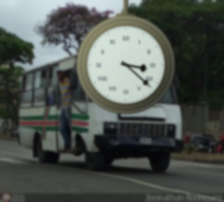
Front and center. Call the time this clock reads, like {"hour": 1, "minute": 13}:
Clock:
{"hour": 3, "minute": 22}
